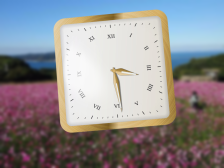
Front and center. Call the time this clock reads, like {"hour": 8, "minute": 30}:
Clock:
{"hour": 3, "minute": 29}
